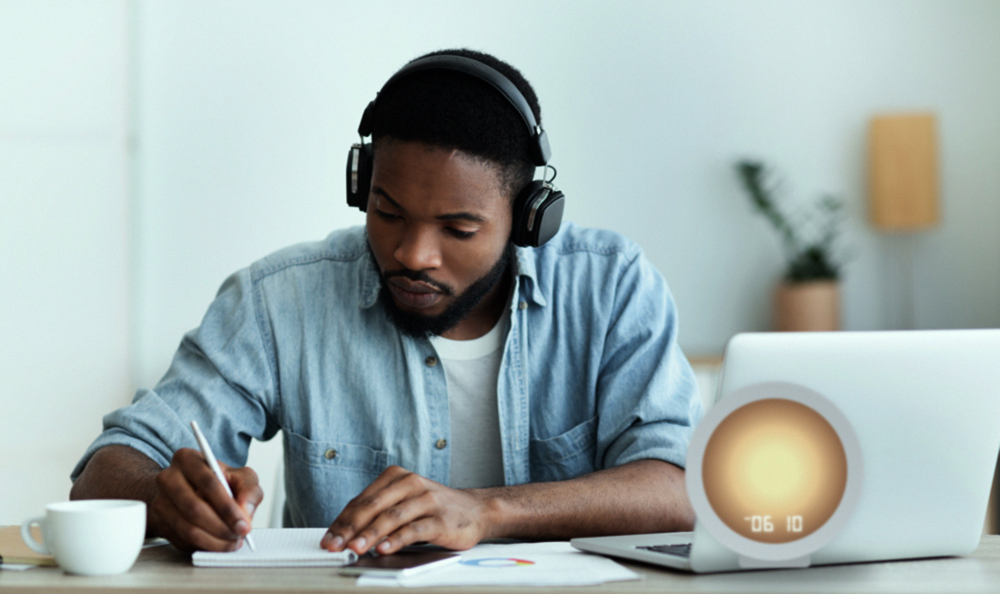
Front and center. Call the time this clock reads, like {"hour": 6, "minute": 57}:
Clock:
{"hour": 6, "minute": 10}
